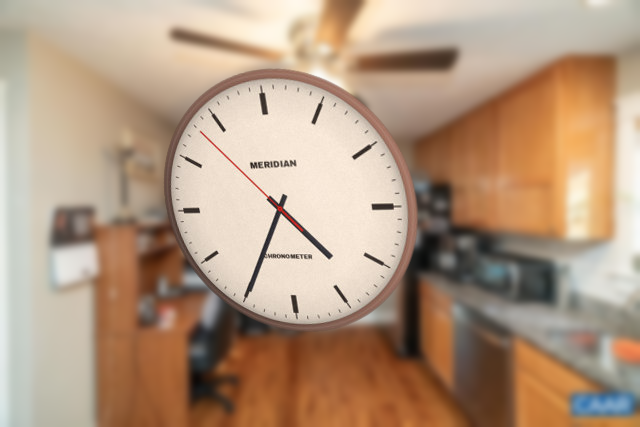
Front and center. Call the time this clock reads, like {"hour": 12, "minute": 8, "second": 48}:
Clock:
{"hour": 4, "minute": 34, "second": 53}
